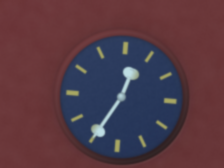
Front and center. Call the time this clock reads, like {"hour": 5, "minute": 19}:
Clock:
{"hour": 12, "minute": 35}
